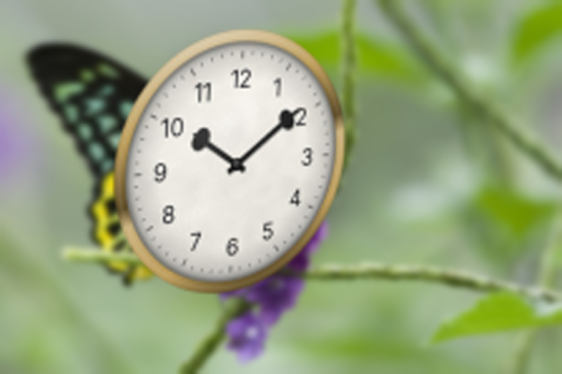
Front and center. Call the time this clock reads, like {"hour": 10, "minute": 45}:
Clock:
{"hour": 10, "minute": 9}
